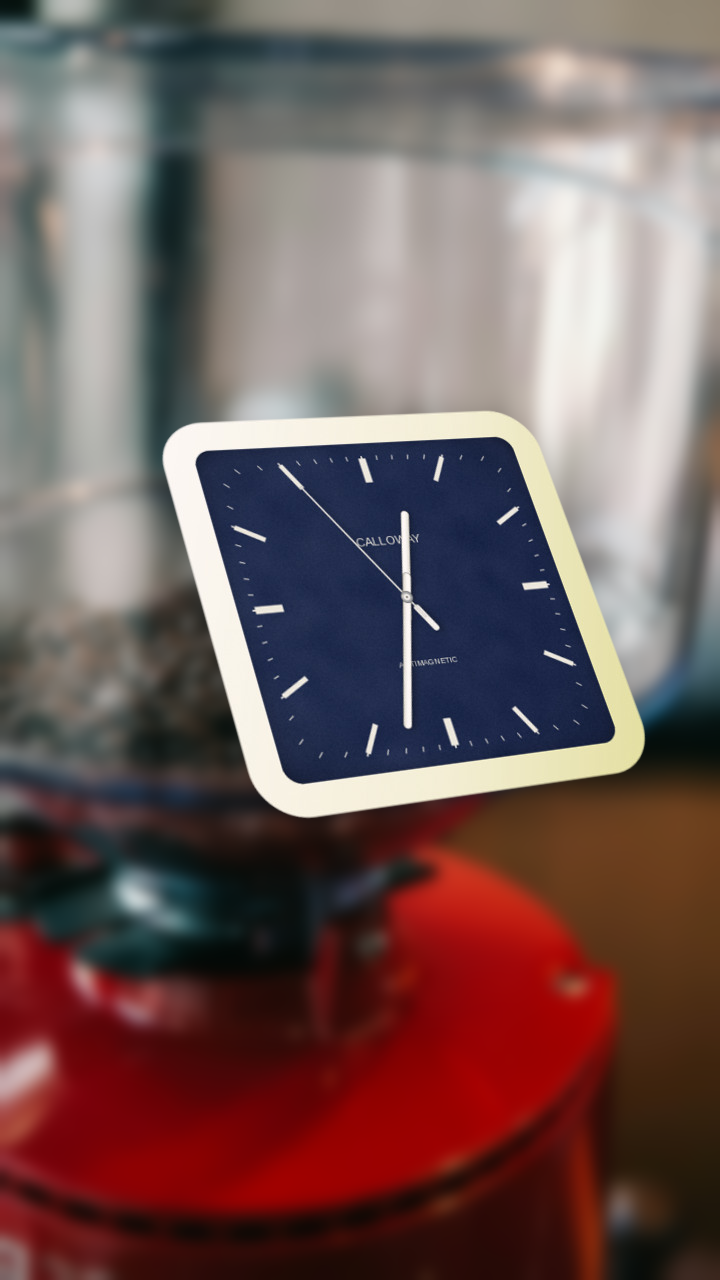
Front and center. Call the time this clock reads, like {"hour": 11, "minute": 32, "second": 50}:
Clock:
{"hour": 12, "minute": 32, "second": 55}
